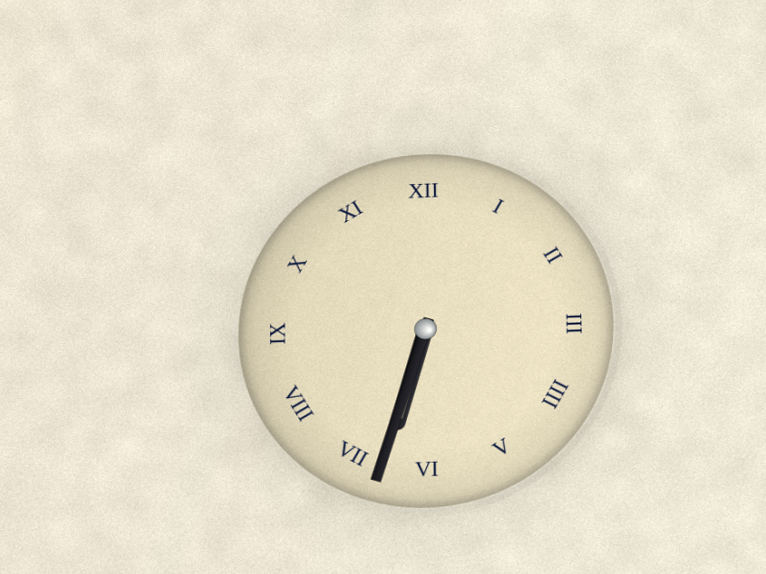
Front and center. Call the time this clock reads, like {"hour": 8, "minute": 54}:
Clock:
{"hour": 6, "minute": 33}
